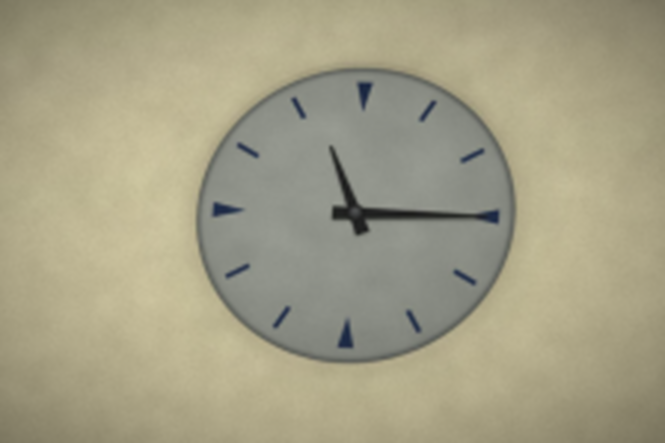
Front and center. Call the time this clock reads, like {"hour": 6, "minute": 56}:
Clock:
{"hour": 11, "minute": 15}
